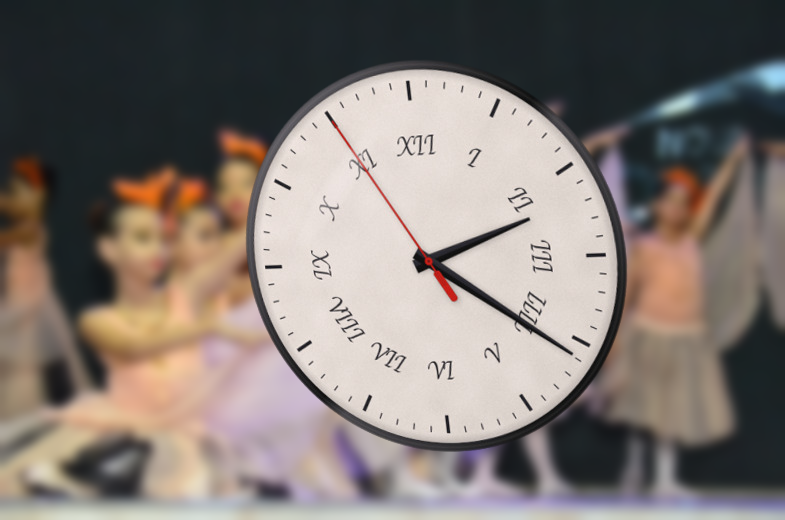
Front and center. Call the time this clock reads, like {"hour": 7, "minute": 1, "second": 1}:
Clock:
{"hour": 2, "minute": 20, "second": 55}
